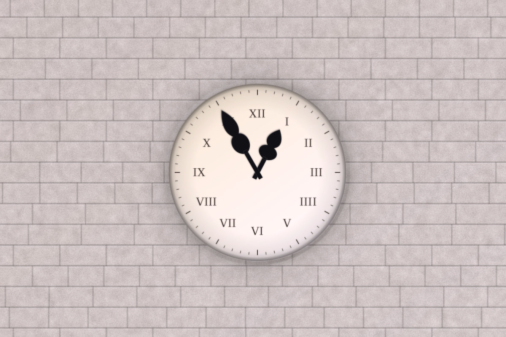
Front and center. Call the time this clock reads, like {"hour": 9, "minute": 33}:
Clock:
{"hour": 12, "minute": 55}
